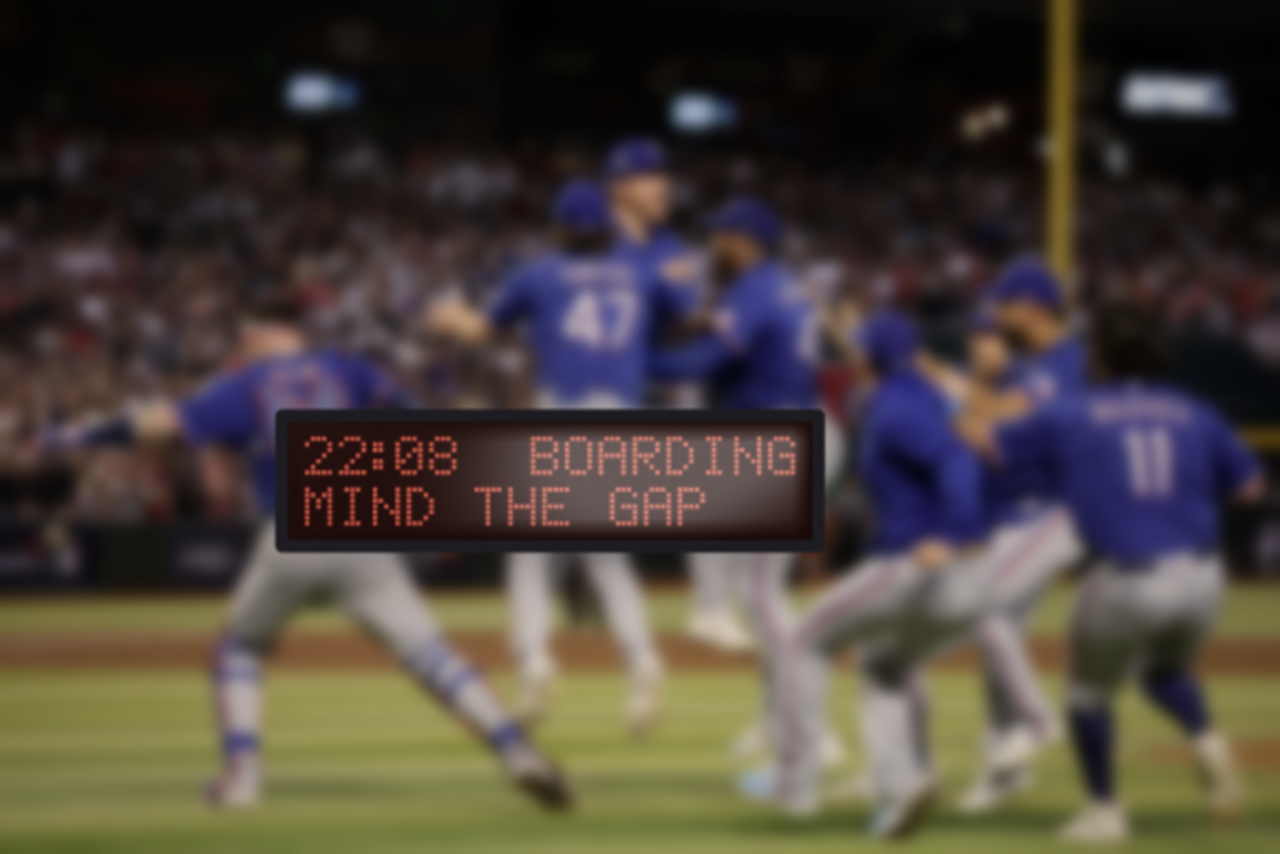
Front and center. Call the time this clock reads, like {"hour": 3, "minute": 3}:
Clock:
{"hour": 22, "minute": 8}
